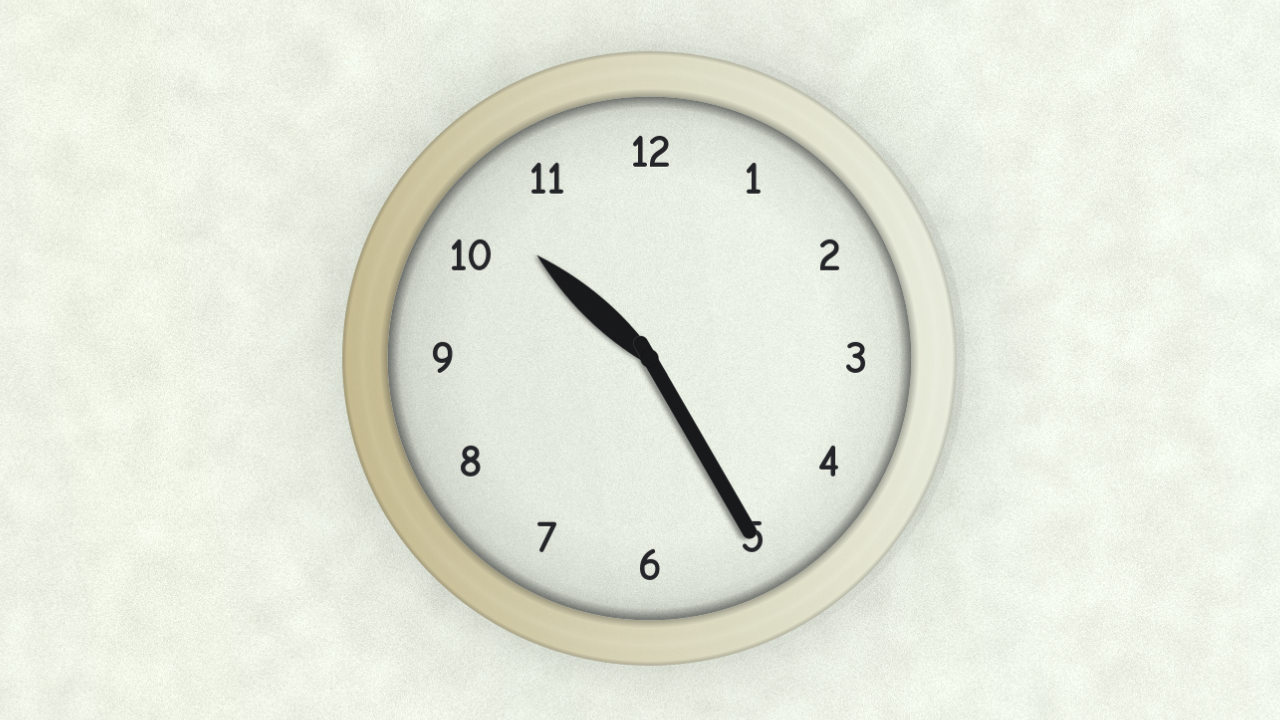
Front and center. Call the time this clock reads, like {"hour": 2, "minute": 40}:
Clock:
{"hour": 10, "minute": 25}
